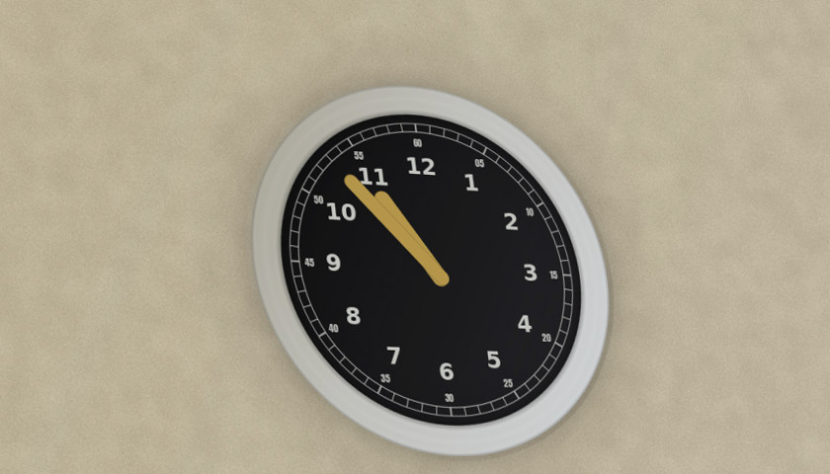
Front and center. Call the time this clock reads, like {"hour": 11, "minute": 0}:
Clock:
{"hour": 10, "minute": 53}
